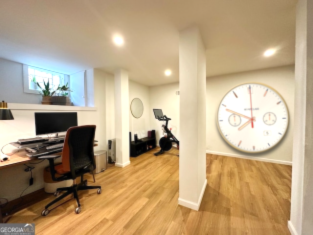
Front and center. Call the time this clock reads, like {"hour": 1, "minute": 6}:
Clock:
{"hour": 7, "minute": 49}
